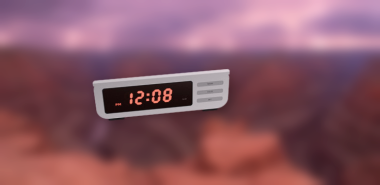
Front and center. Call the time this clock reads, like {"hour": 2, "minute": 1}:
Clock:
{"hour": 12, "minute": 8}
